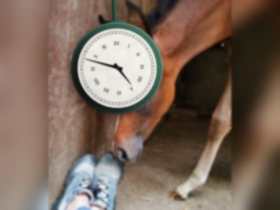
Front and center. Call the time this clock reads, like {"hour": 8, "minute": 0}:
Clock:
{"hour": 4, "minute": 48}
